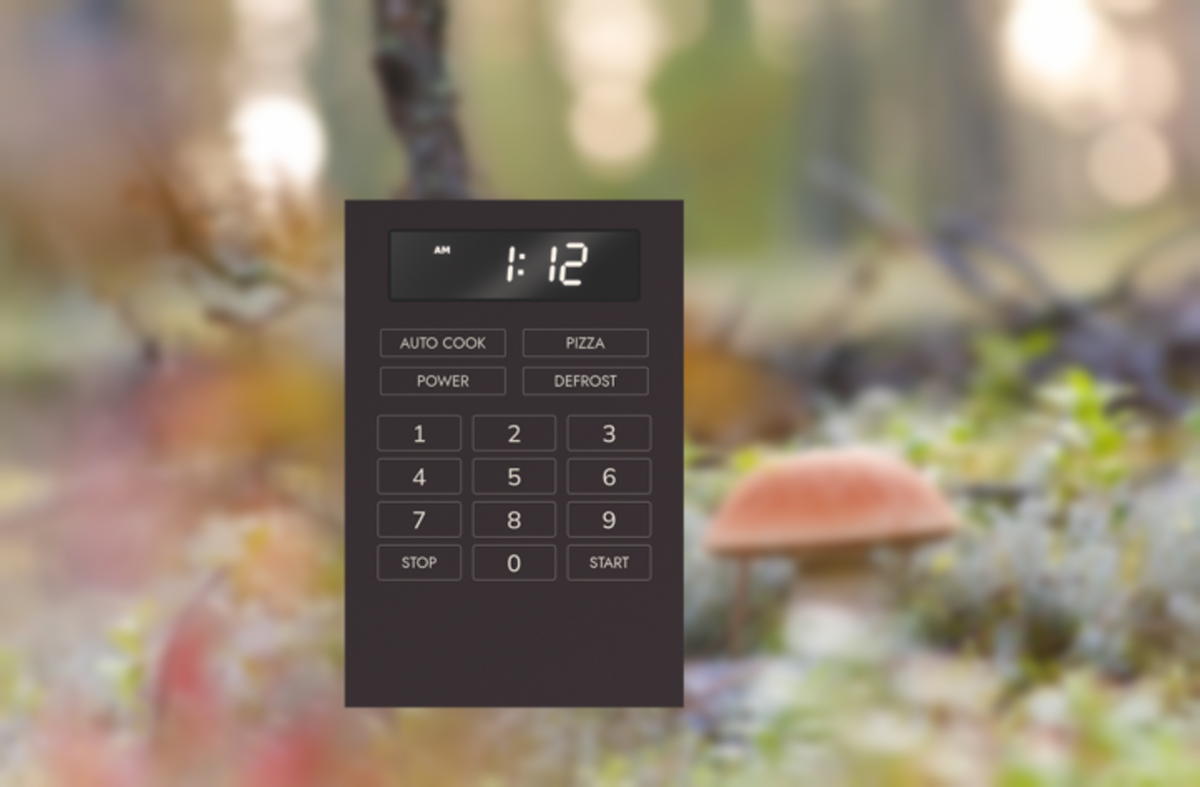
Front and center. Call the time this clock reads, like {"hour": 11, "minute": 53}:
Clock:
{"hour": 1, "minute": 12}
